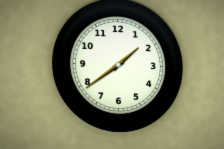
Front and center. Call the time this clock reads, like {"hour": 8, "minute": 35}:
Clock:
{"hour": 1, "minute": 39}
